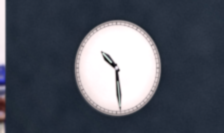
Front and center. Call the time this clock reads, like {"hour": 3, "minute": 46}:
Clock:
{"hour": 10, "minute": 29}
